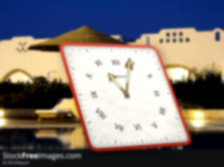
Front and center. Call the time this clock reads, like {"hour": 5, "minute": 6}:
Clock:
{"hour": 11, "minute": 4}
